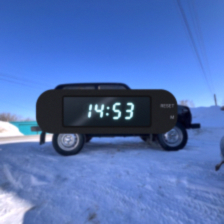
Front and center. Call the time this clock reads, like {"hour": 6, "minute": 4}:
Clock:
{"hour": 14, "minute": 53}
